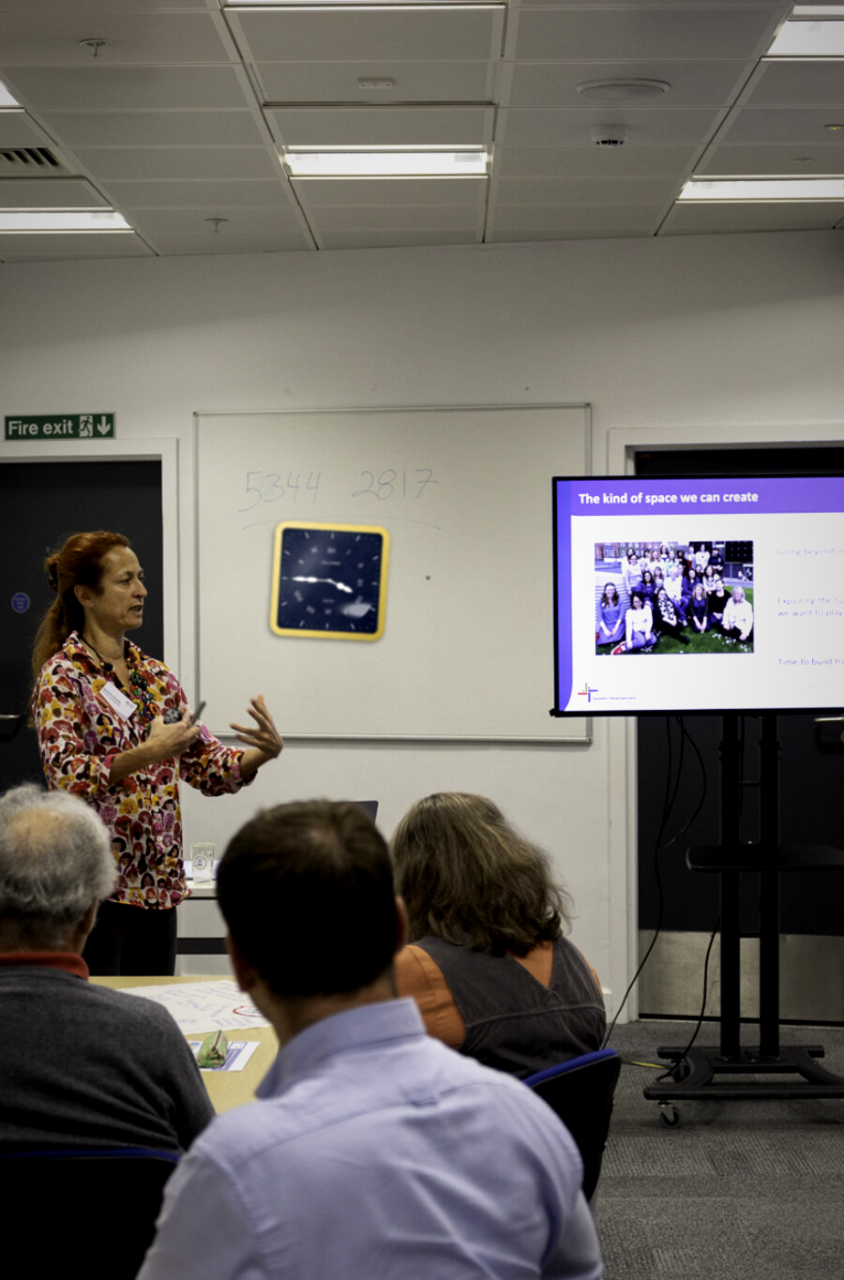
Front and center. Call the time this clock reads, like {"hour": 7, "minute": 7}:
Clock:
{"hour": 3, "minute": 45}
